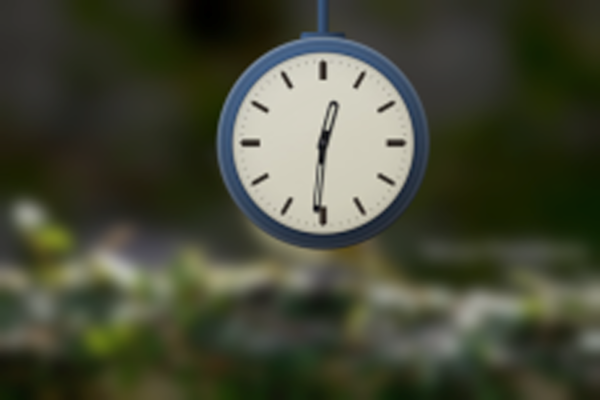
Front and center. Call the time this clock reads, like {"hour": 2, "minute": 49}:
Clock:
{"hour": 12, "minute": 31}
